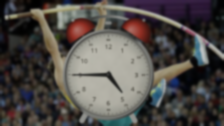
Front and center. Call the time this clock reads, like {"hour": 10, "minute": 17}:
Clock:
{"hour": 4, "minute": 45}
